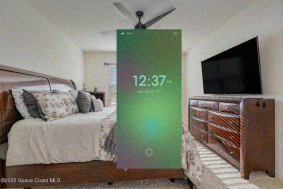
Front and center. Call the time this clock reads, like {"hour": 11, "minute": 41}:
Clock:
{"hour": 12, "minute": 37}
